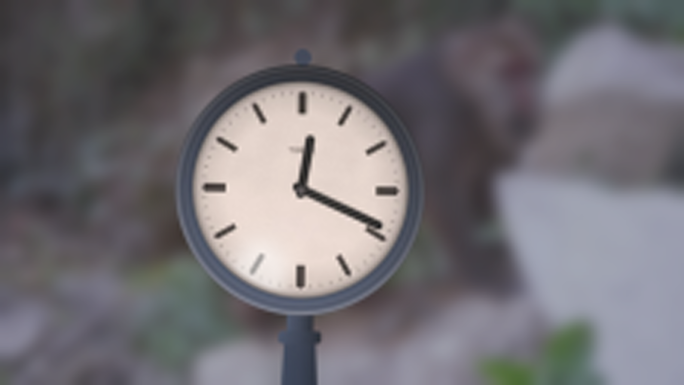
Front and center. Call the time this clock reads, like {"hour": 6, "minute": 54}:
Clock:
{"hour": 12, "minute": 19}
